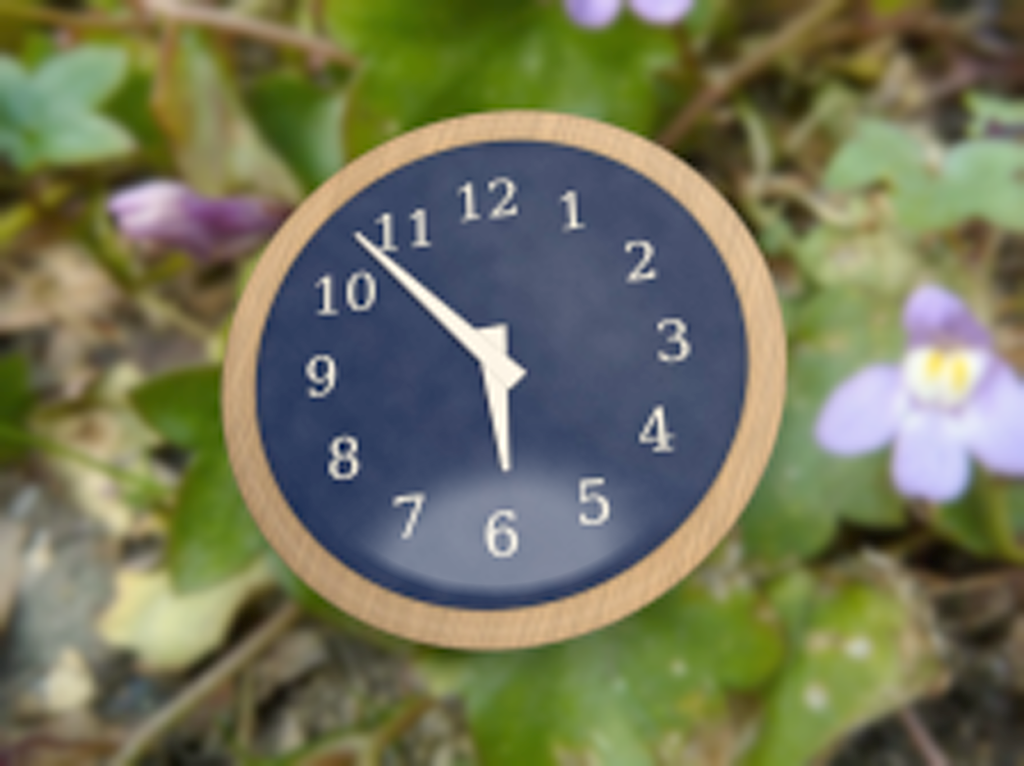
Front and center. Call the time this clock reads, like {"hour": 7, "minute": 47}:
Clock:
{"hour": 5, "minute": 53}
